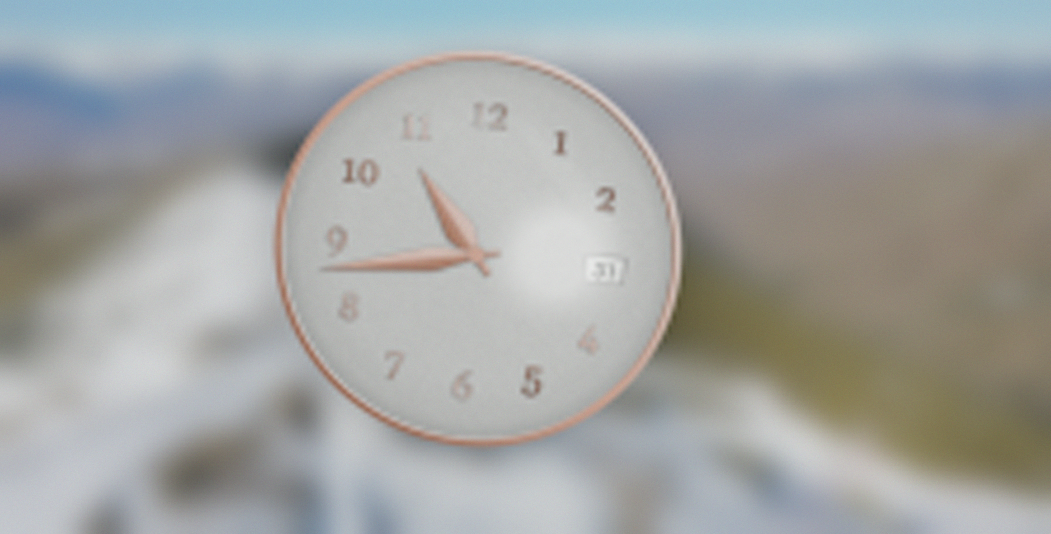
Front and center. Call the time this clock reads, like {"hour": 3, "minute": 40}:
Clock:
{"hour": 10, "minute": 43}
